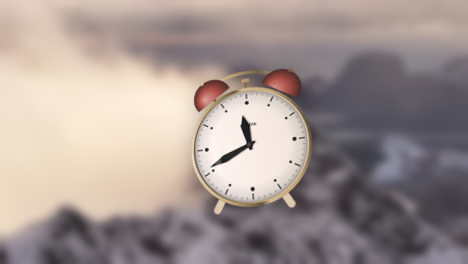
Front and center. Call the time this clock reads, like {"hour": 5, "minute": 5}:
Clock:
{"hour": 11, "minute": 41}
